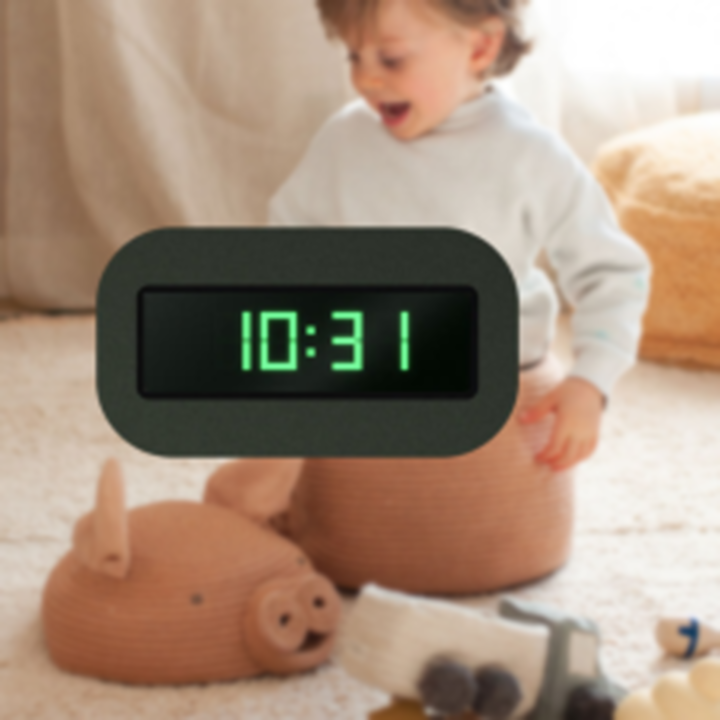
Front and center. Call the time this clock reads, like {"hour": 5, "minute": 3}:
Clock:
{"hour": 10, "minute": 31}
